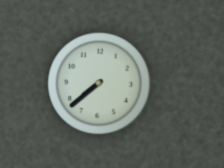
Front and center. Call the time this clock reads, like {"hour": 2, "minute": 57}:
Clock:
{"hour": 7, "minute": 38}
